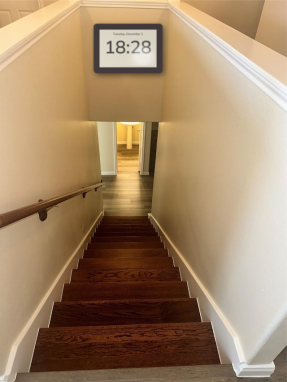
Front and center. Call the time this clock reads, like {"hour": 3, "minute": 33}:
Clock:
{"hour": 18, "minute": 28}
